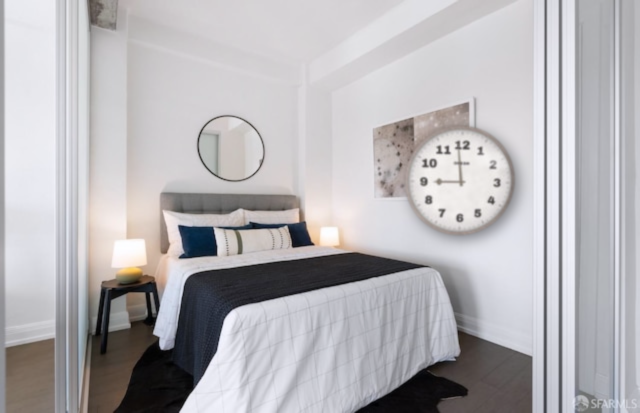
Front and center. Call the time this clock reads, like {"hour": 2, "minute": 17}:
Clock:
{"hour": 8, "minute": 59}
